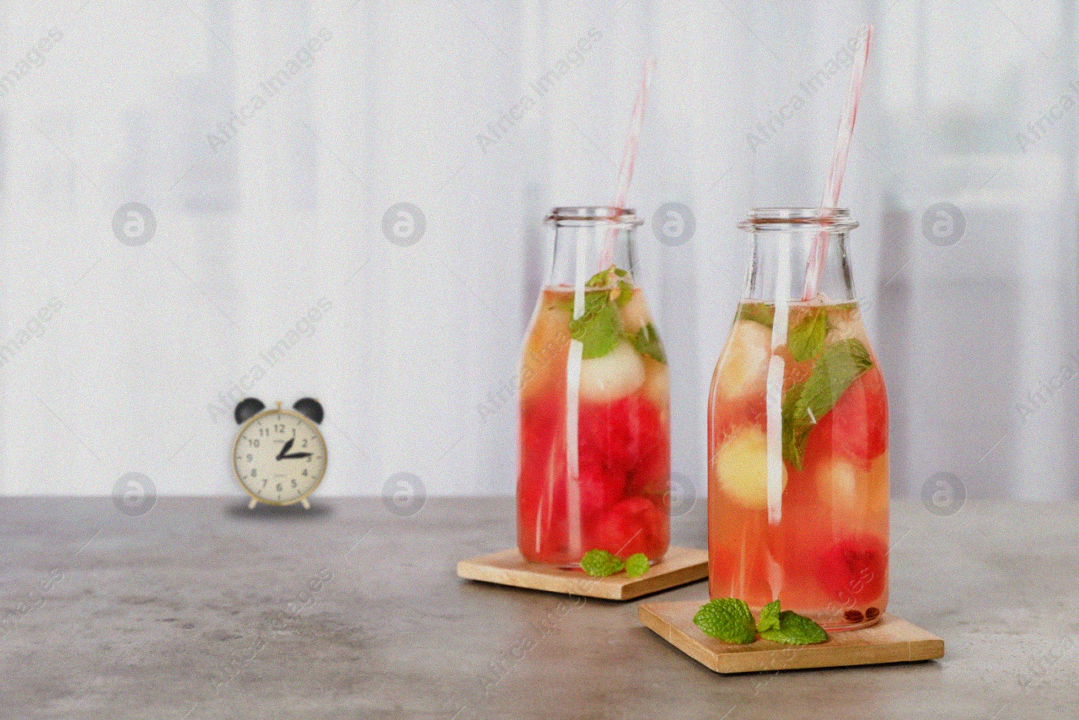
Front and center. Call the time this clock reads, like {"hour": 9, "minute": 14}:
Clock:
{"hour": 1, "minute": 14}
